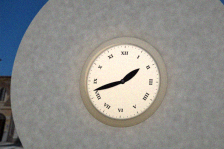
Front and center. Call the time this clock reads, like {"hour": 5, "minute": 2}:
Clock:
{"hour": 1, "minute": 42}
